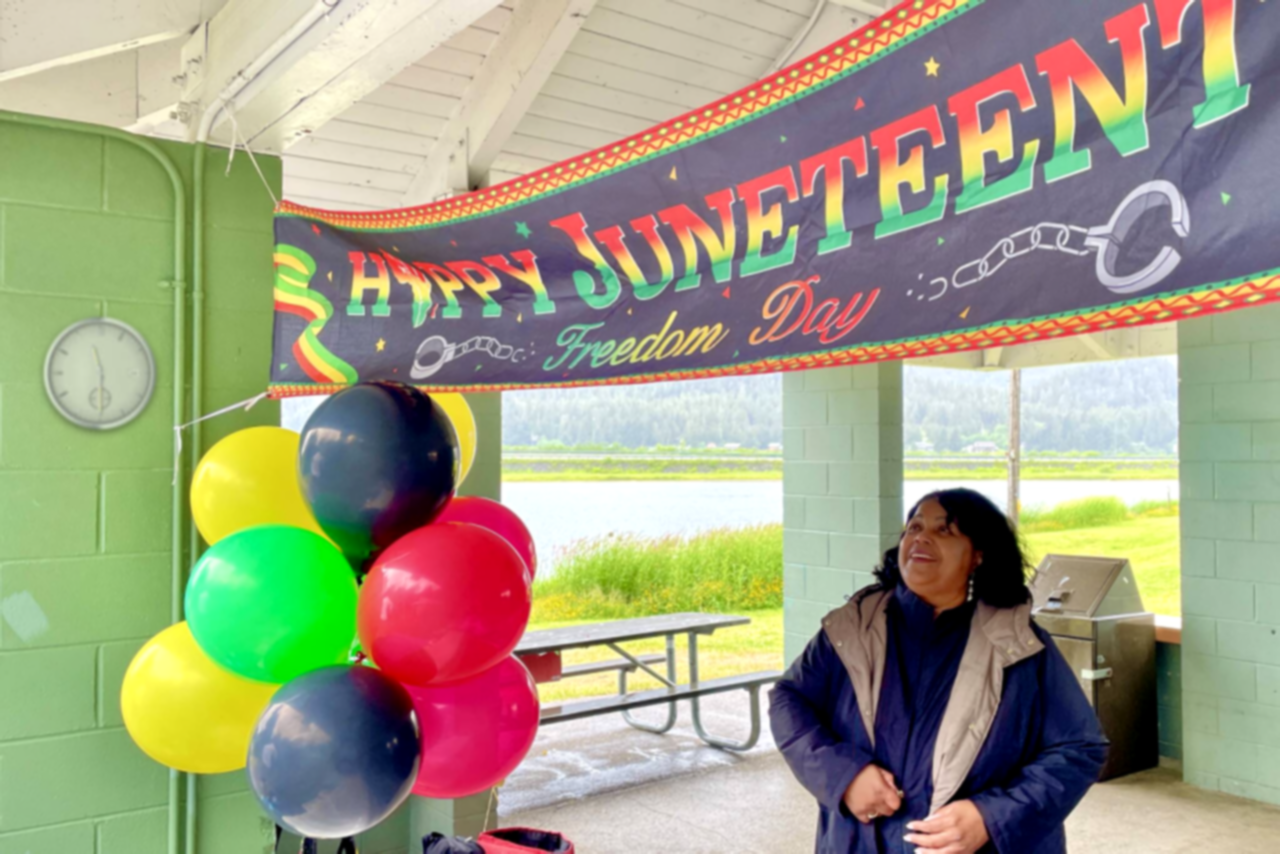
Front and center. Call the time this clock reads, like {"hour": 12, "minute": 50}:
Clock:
{"hour": 11, "minute": 30}
